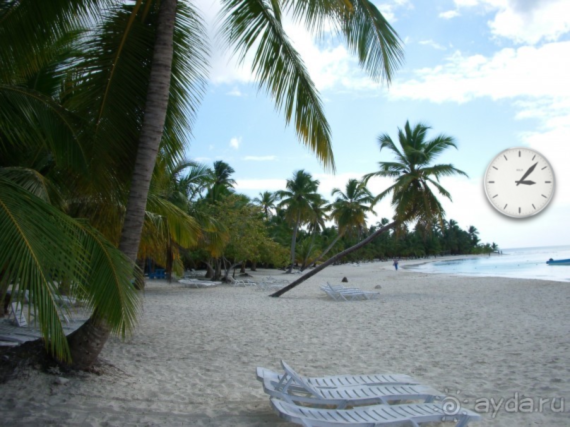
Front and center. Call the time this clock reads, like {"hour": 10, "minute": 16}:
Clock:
{"hour": 3, "minute": 7}
